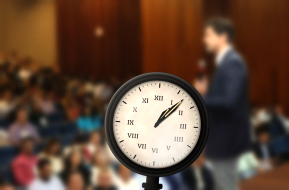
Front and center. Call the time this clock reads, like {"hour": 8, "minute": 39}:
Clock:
{"hour": 1, "minute": 7}
